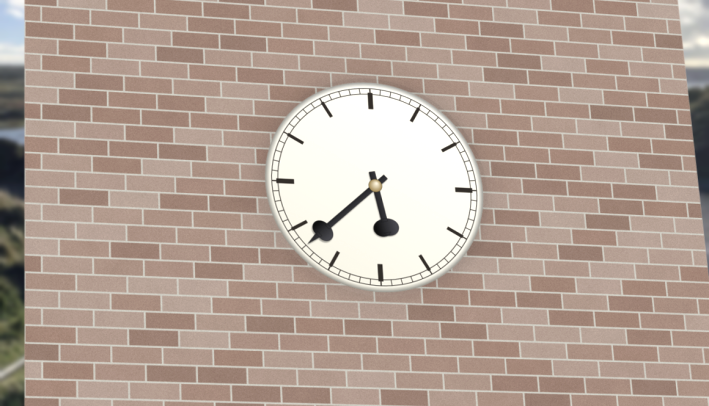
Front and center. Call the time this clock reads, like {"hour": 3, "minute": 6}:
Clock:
{"hour": 5, "minute": 38}
